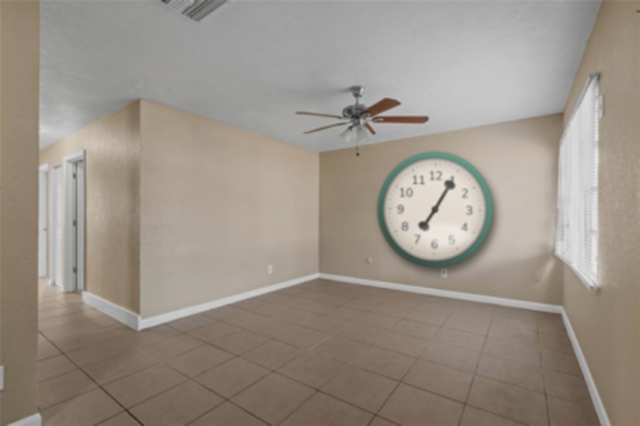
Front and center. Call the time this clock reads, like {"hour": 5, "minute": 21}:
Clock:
{"hour": 7, "minute": 5}
